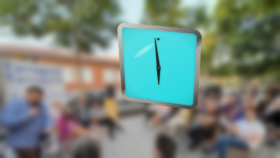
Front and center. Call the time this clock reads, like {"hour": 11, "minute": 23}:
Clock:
{"hour": 5, "minute": 59}
